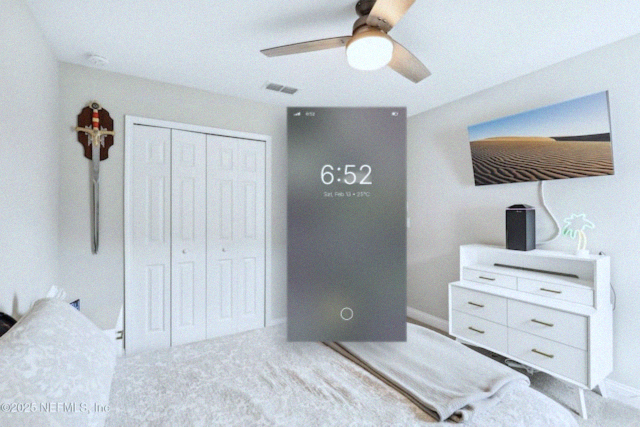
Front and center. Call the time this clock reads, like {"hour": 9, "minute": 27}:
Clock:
{"hour": 6, "minute": 52}
